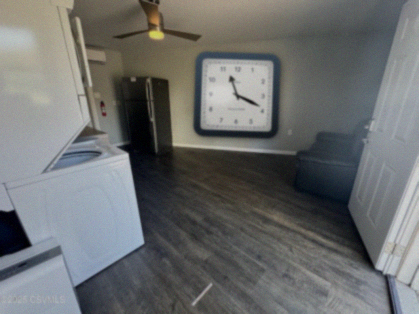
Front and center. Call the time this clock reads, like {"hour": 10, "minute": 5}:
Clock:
{"hour": 11, "minute": 19}
